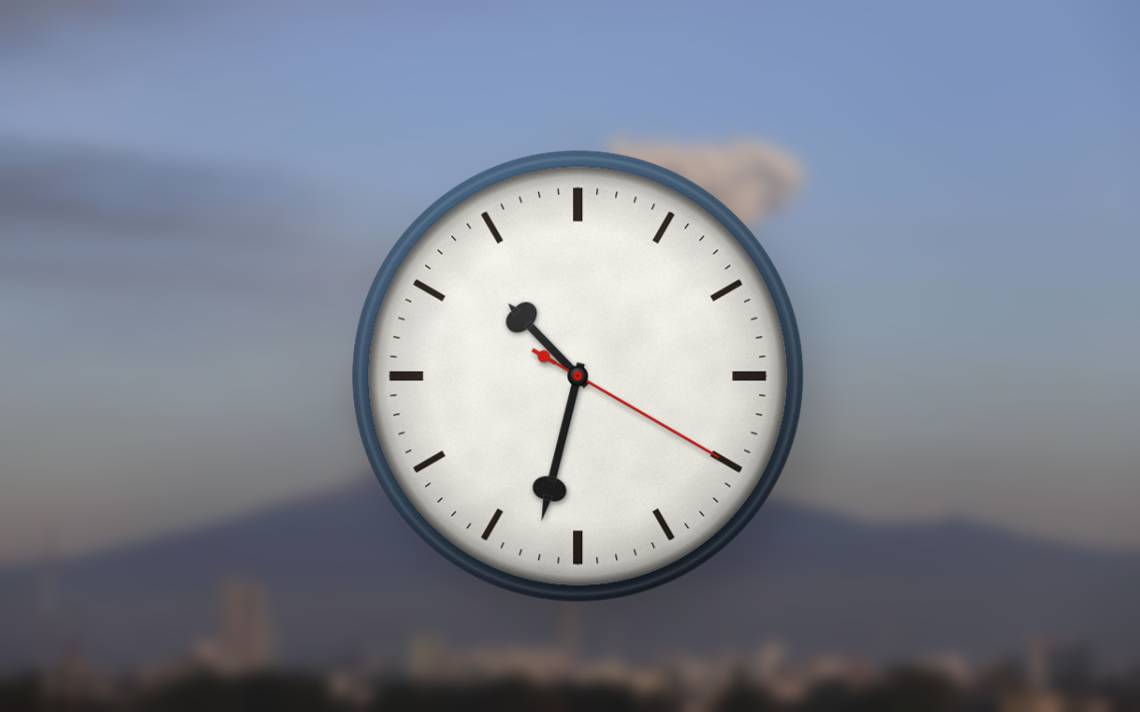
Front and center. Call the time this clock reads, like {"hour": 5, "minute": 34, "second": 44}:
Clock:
{"hour": 10, "minute": 32, "second": 20}
